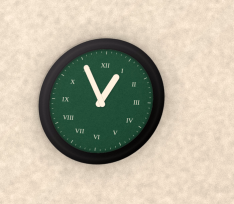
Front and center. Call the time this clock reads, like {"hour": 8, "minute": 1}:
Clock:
{"hour": 12, "minute": 55}
